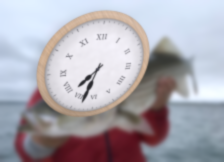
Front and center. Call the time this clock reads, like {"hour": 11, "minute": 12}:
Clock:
{"hour": 7, "minute": 33}
